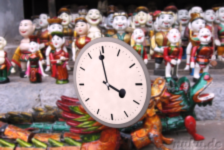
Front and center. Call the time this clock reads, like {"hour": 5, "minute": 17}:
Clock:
{"hour": 3, "minute": 59}
